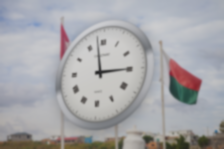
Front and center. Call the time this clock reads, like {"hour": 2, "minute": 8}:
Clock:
{"hour": 2, "minute": 58}
